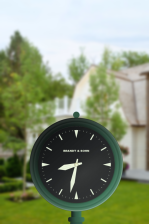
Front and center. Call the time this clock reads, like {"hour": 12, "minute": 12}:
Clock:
{"hour": 8, "minute": 32}
